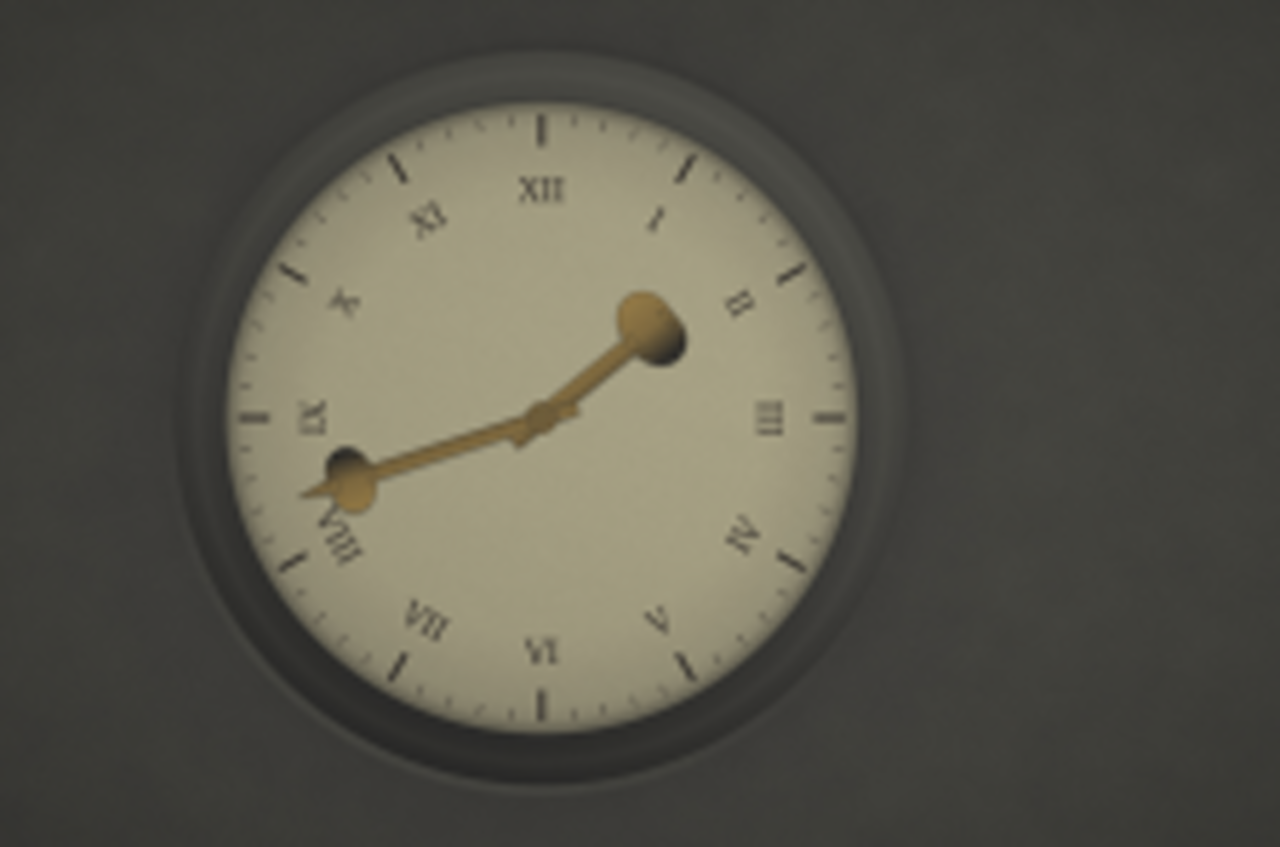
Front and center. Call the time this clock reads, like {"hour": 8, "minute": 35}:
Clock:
{"hour": 1, "minute": 42}
